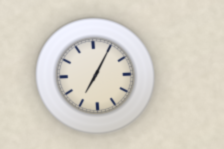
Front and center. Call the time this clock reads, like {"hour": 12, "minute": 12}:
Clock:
{"hour": 7, "minute": 5}
